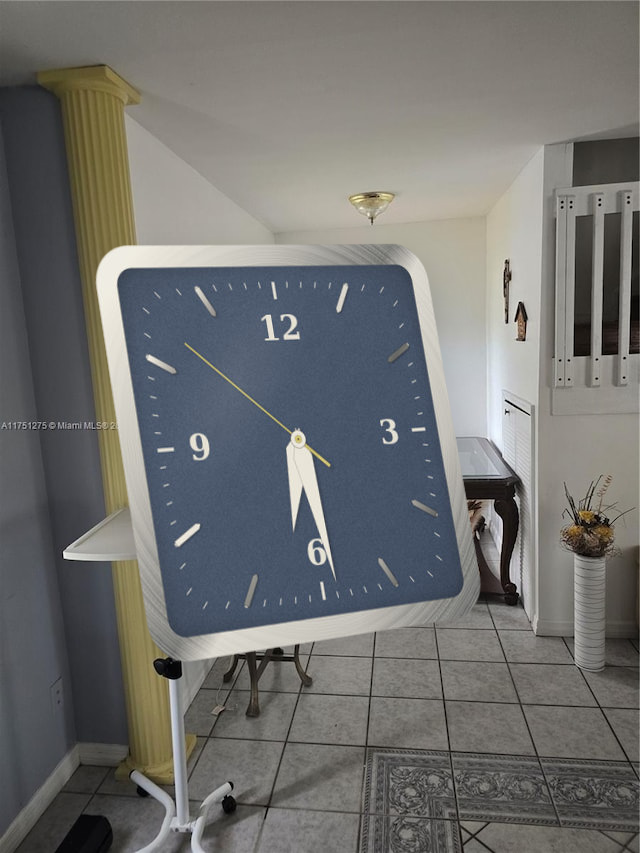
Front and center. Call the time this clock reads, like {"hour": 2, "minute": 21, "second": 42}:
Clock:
{"hour": 6, "minute": 28, "second": 52}
